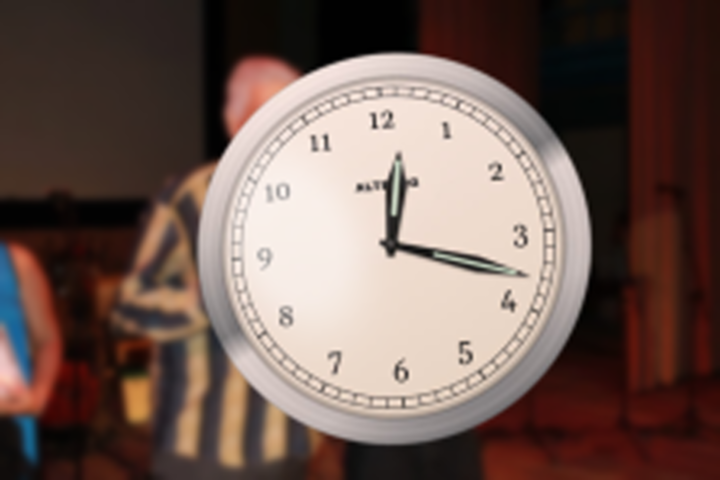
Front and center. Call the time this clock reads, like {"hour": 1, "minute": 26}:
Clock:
{"hour": 12, "minute": 18}
